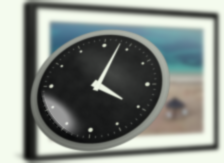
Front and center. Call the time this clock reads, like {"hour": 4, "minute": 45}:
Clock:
{"hour": 4, "minute": 3}
